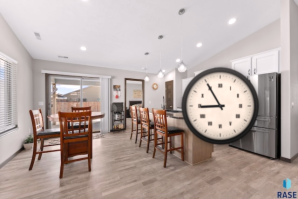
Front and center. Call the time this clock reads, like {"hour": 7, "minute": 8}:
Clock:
{"hour": 8, "minute": 55}
